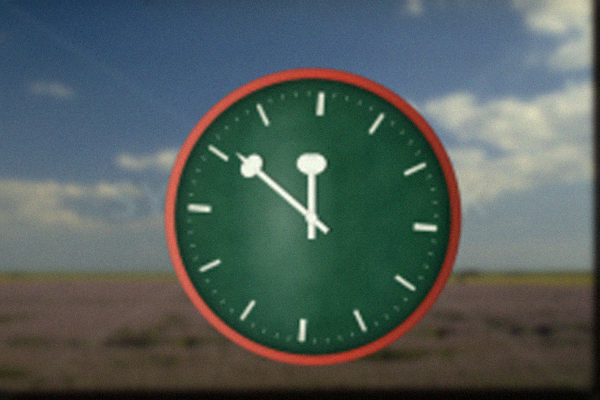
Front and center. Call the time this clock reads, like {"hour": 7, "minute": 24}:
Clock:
{"hour": 11, "minute": 51}
